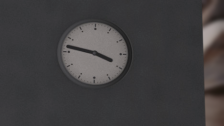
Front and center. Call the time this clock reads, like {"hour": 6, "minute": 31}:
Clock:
{"hour": 3, "minute": 47}
